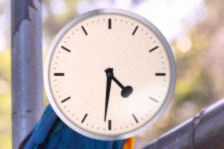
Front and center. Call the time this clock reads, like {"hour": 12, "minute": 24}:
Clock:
{"hour": 4, "minute": 31}
